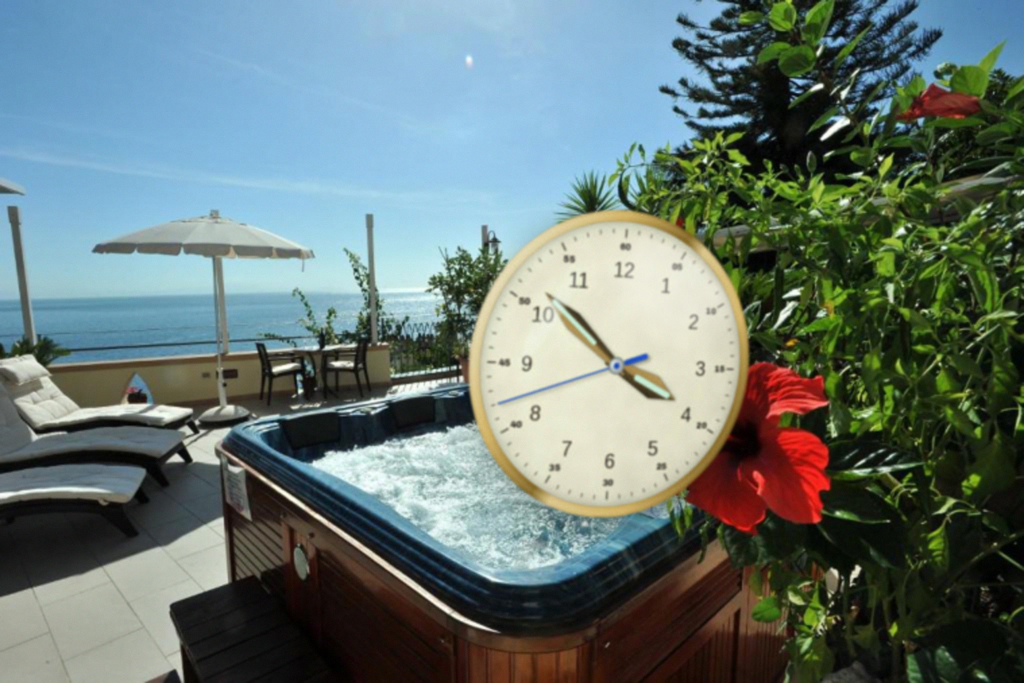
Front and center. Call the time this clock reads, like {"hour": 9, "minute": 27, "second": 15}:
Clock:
{"hour": 3, "minute": 51, "second": 42}
